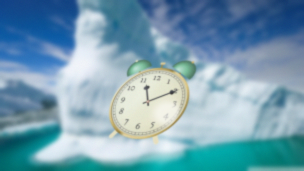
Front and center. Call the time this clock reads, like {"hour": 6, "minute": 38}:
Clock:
{"hour": 11, "minute": 10}
